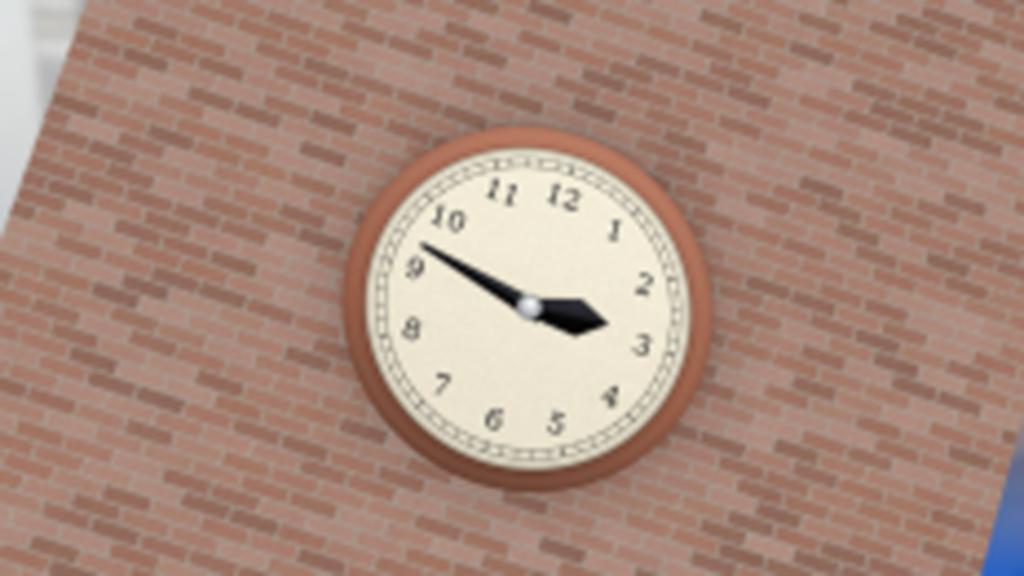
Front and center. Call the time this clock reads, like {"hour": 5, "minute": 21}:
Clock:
{"hour": 2, "minute": 47}
